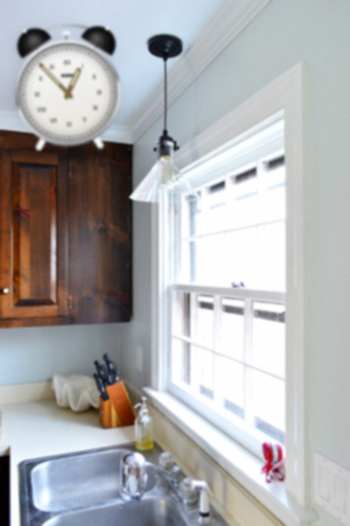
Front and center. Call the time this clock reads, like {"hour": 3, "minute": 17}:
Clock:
{"hour": 12, "minute": 53}
